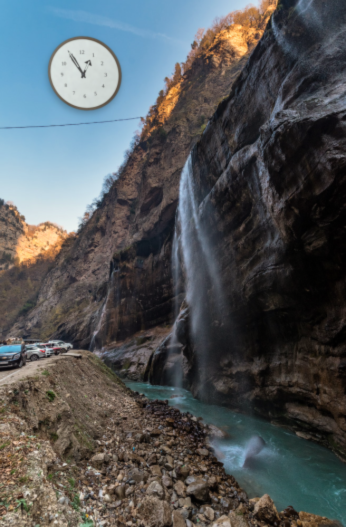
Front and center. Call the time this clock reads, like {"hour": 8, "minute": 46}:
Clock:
{"hour": 12, "minute": 55}
